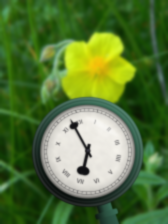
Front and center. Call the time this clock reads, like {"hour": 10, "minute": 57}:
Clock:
{"hour": 6, "minute": 58}
